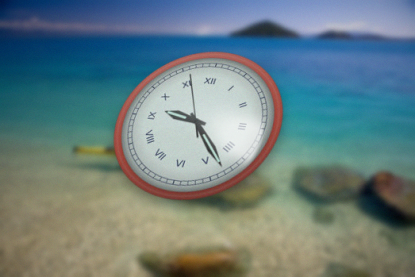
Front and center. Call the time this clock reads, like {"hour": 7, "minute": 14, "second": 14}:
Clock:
{"hour": 9, "minute": 22, "second": 56}
